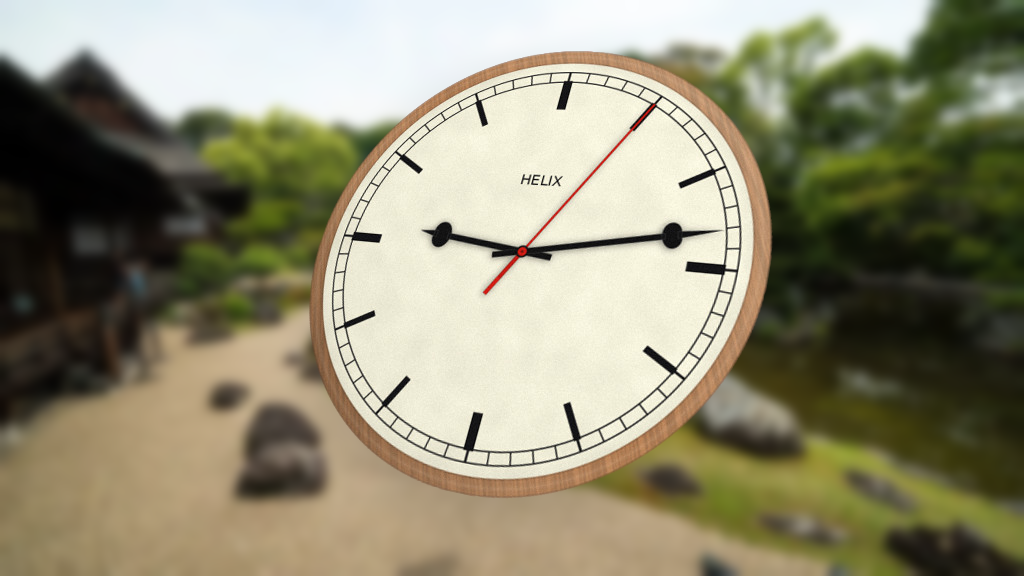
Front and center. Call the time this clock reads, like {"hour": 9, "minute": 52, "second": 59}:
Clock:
{"hour": 9, "minute": 13, "second": 5}
